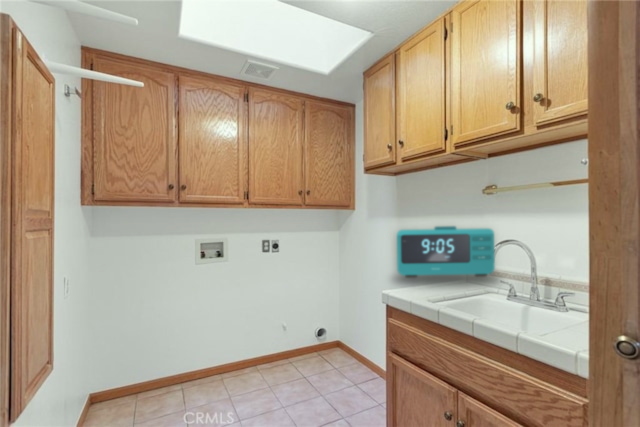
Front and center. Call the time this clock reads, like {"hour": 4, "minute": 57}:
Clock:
{"hour": 9, "minute": 5}
